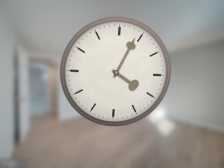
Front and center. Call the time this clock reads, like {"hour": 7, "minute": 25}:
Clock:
{"hour": 4, "minute": 4}
